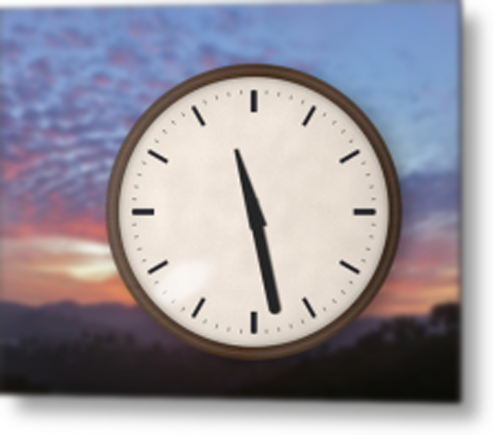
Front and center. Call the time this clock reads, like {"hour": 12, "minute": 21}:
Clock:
{"hour": 11, "minute": 28}
